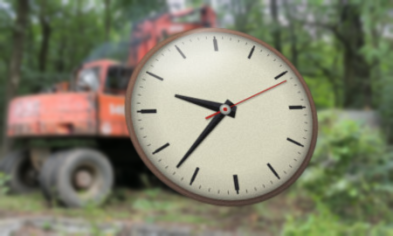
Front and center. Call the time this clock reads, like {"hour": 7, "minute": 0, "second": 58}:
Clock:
{"hour": 9, "minute": 37, "second": 11}
